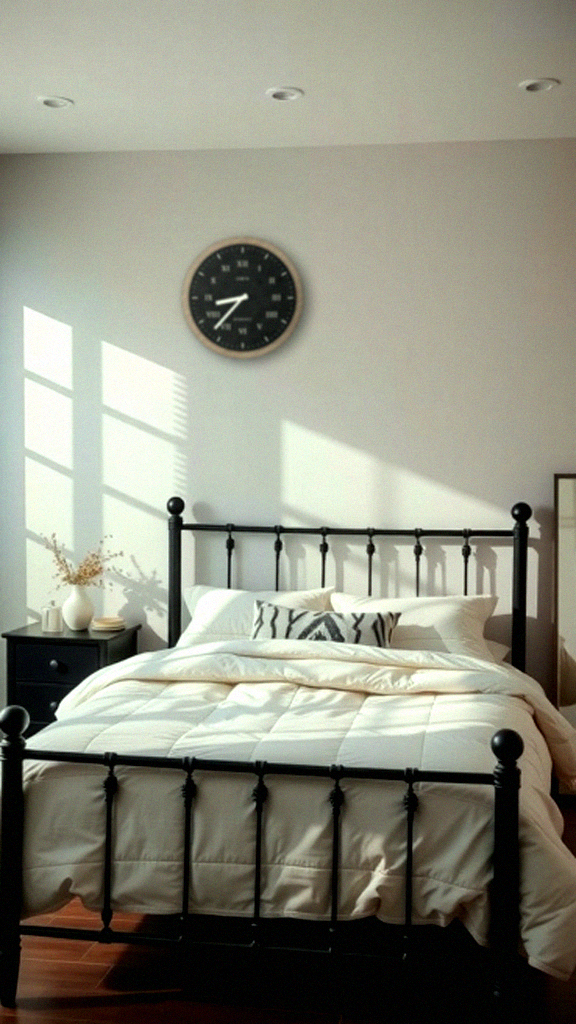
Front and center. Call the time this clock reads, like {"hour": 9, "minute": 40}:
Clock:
{"hour": 8, "minute": 37}
